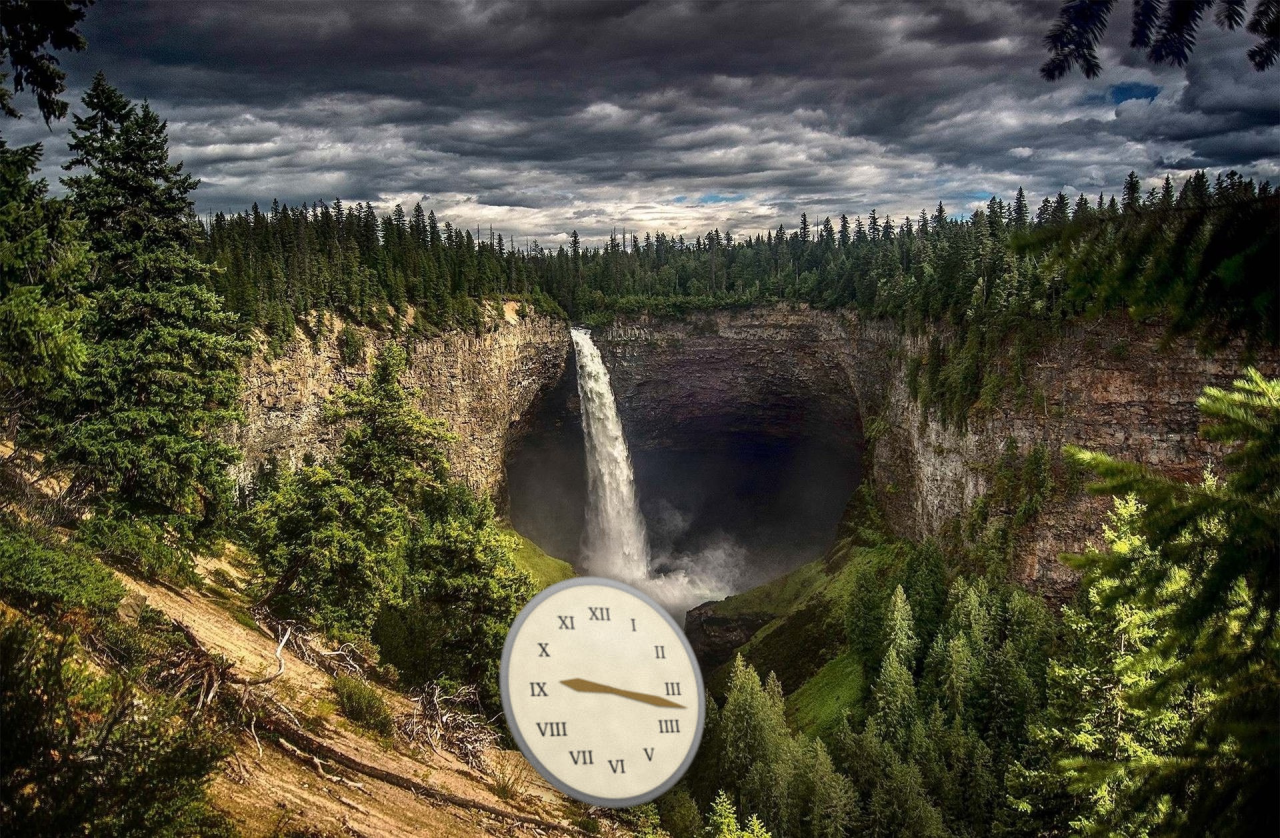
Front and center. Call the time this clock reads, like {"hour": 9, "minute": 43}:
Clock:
{"hour": 9, "minute": 17}
